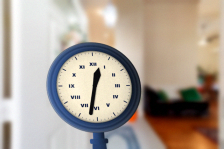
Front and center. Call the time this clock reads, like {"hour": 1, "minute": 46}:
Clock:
{"hour": 12, "minute": 32}
